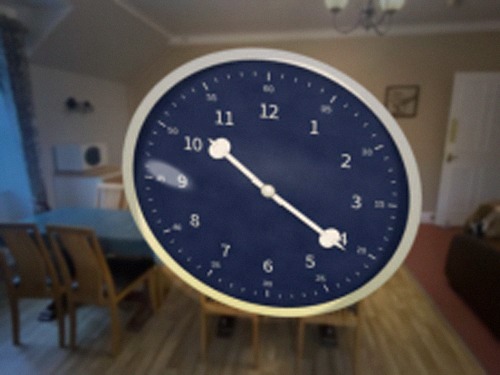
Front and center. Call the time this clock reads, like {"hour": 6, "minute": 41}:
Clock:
{"hour": 10, "minute": 21}
